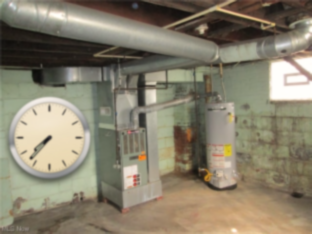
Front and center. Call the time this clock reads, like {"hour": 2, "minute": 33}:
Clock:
{"hour": 7, "minute": 37}
